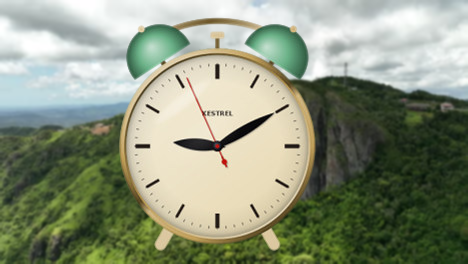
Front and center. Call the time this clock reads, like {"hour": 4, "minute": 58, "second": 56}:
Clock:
{"hour": 9, "minute": 9, "second": 56}
